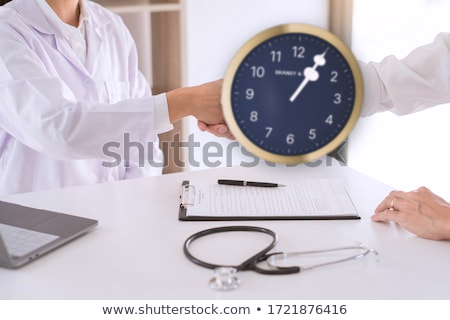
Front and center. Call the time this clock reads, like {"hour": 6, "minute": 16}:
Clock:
{"hour": 1, "minute": 5}
